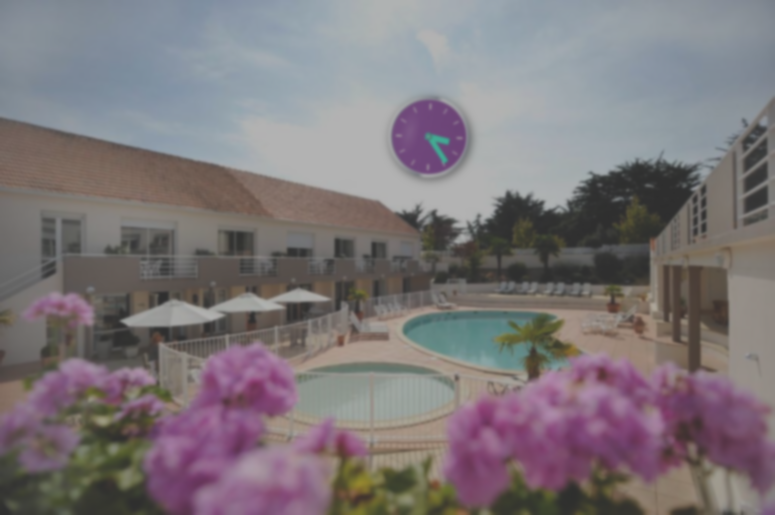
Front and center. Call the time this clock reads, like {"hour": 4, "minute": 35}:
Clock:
{"hour": 3, "minute": 24}
